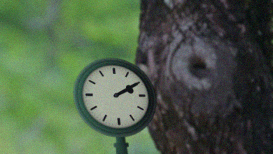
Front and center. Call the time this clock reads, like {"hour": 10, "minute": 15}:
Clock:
{"hour": 2, "minute": 10}
